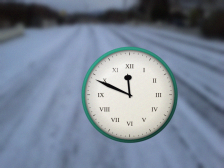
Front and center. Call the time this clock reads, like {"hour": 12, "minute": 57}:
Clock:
{"hour": 11, "minute": 49}
